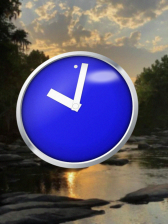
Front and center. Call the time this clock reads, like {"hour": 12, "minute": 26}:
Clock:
{"hour": 10, "minute": 2}
